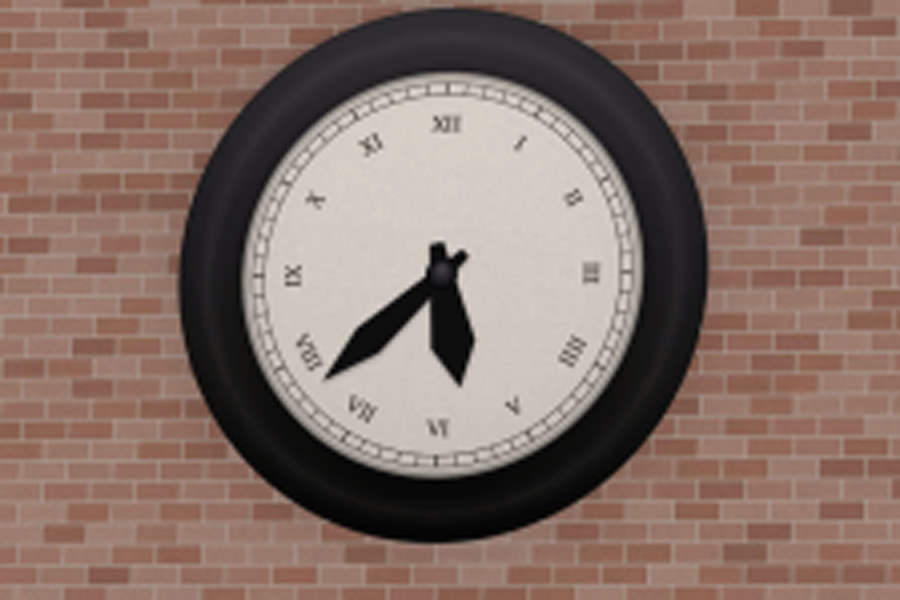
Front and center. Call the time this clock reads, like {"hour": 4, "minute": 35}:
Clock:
{"hour": 5, "minute": 38}
